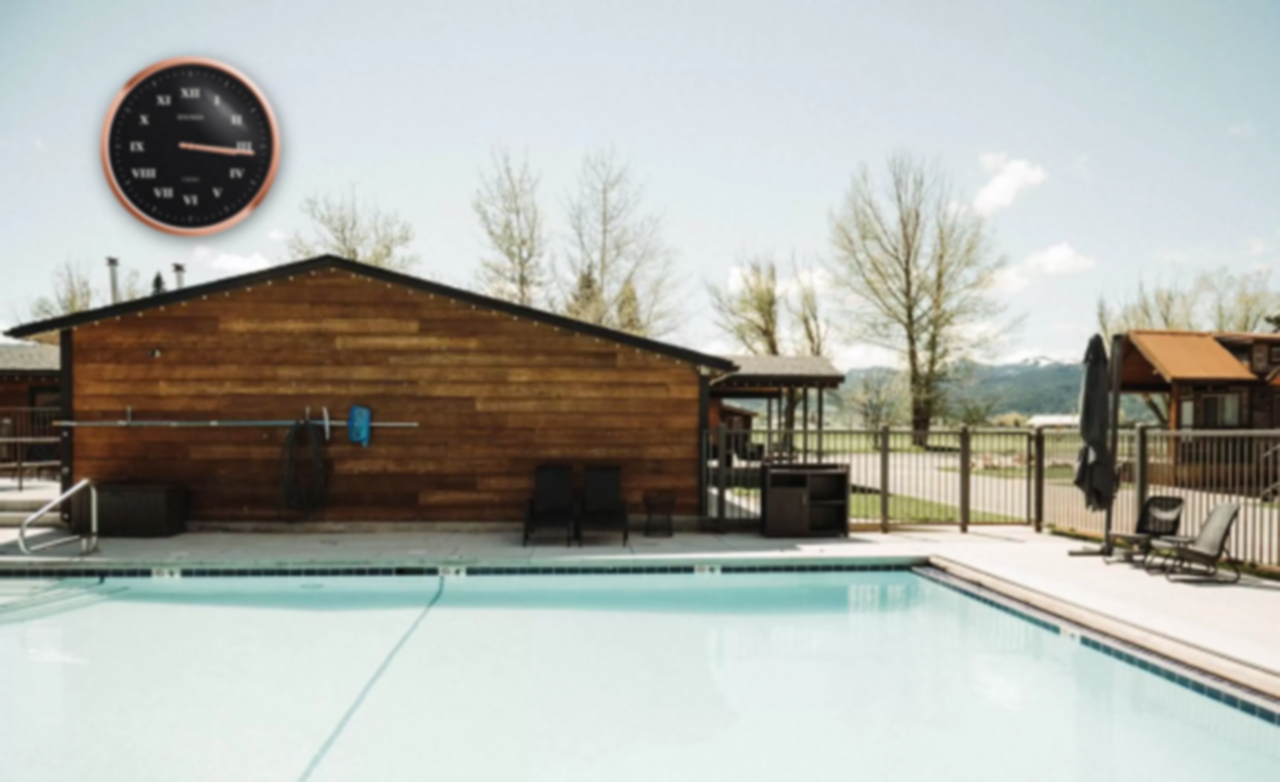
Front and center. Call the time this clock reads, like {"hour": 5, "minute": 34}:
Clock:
{"hour": 3, "minute": 16}
